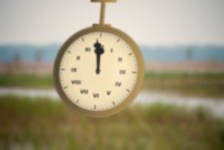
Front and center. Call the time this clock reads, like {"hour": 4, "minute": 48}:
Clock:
{"hour": 11, "minute": 59}
